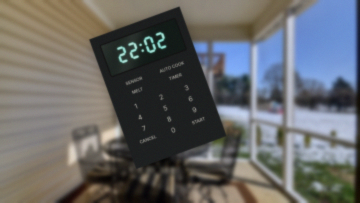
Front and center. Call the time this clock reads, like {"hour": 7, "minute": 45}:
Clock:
{"hour": 22, "minute": 2}
